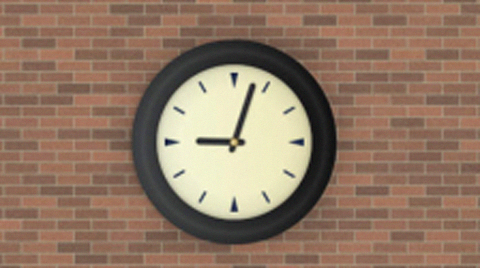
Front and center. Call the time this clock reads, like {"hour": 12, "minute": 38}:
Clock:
{"hour": 9, "minute": 3}
